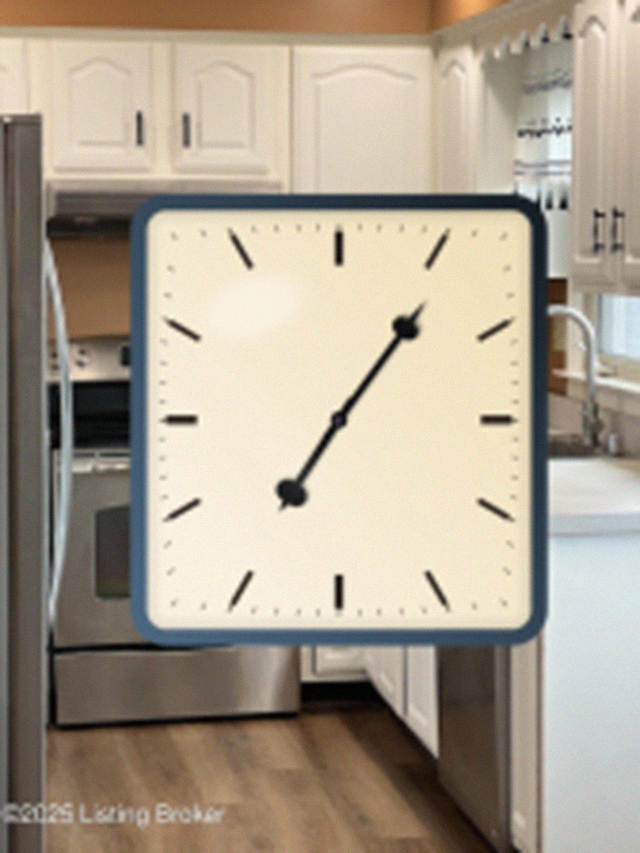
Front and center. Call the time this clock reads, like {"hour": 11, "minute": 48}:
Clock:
{"hour": 7, "minute": 6}
